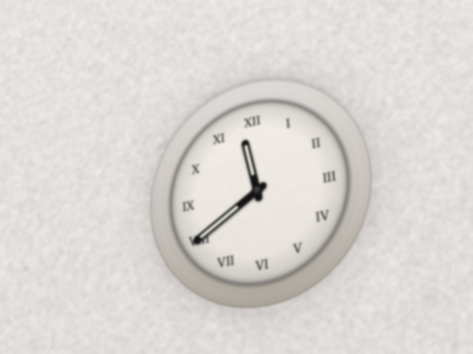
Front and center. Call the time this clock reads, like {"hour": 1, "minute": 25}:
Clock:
{"hour": 11, "minute": 40}
